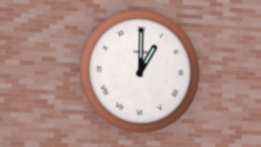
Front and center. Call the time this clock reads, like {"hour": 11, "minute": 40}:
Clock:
{"hour": 1, "minute": 0}
